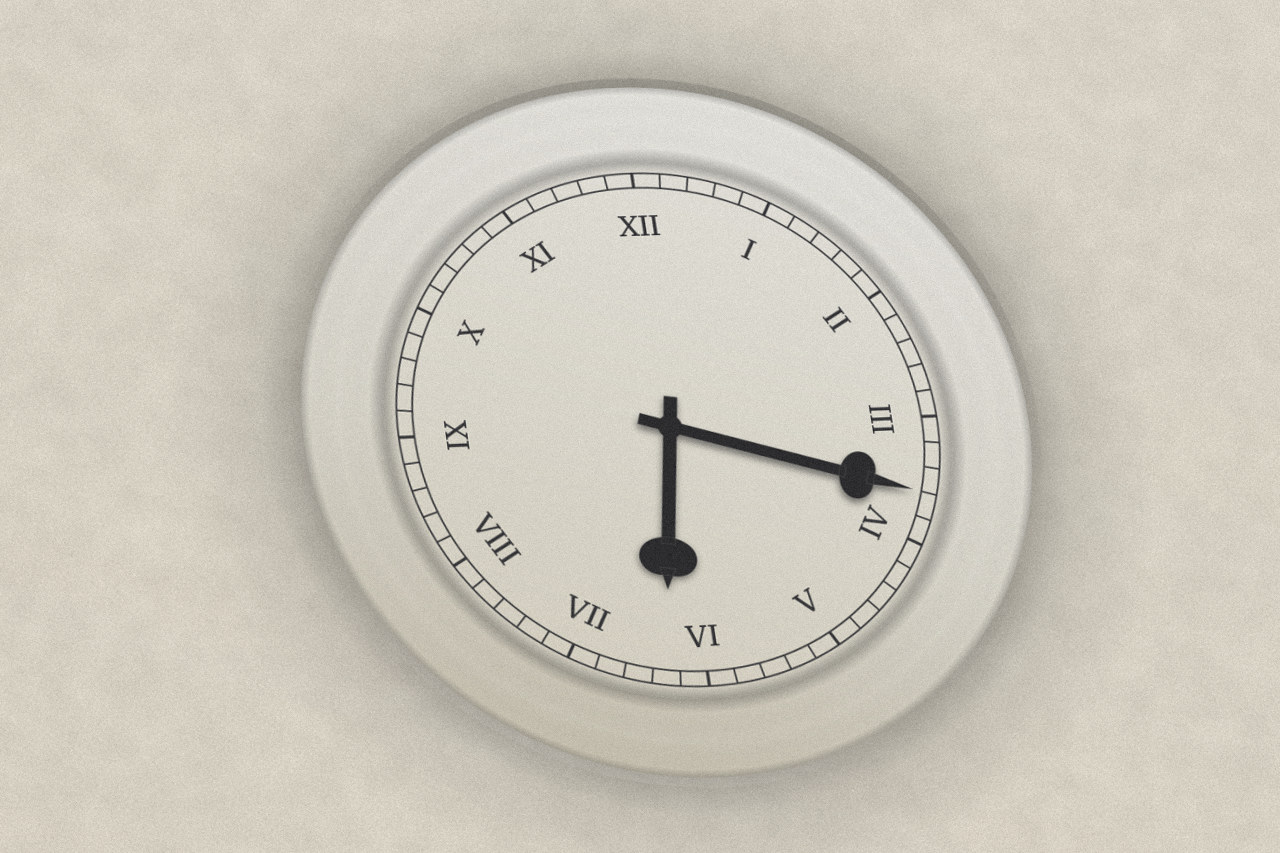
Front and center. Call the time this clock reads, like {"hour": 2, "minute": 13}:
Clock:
{"hour": 6, "minute": 18}
